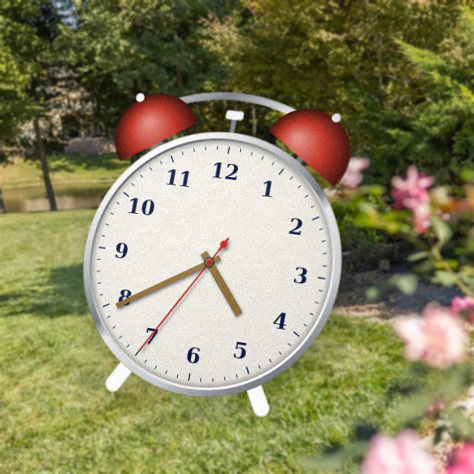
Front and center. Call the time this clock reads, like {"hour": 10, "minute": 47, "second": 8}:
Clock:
{"hour": 4, "minute": 39, "second": 35}
